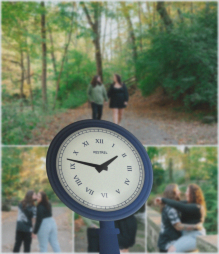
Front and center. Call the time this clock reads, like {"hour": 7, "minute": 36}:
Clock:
{"hour": 1, "minute": 47}
